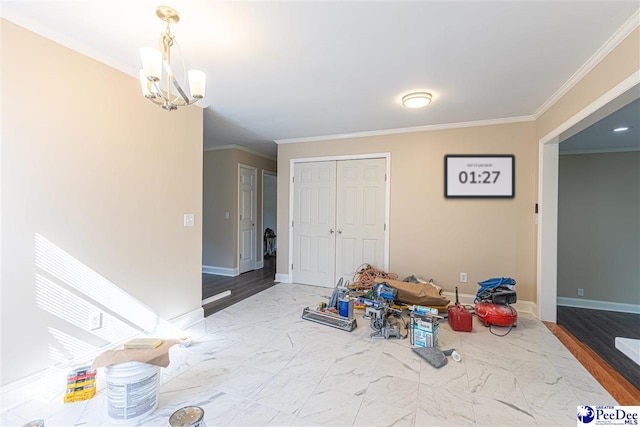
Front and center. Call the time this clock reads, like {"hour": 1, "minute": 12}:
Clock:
{"hour": 1, "minute": 27}
